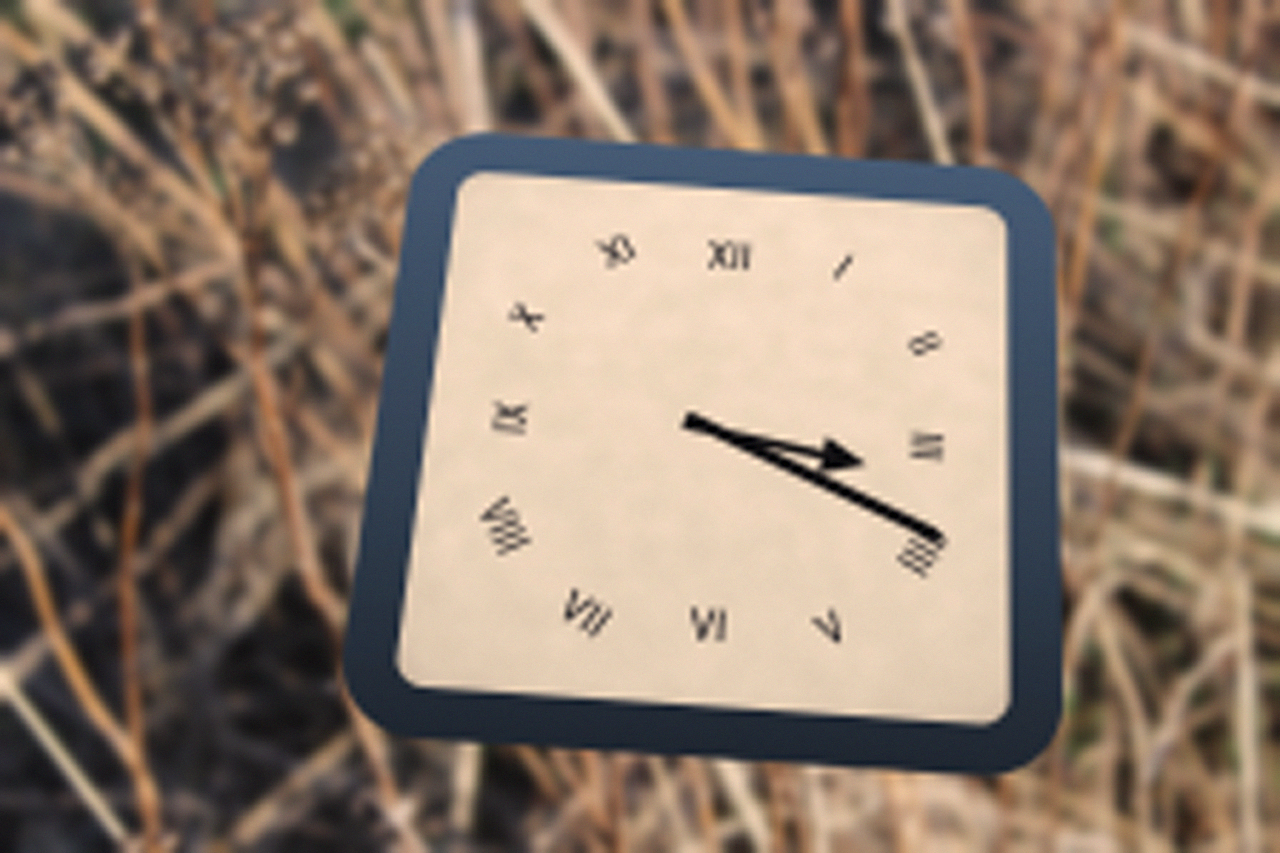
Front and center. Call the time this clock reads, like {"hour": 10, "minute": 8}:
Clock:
{"hour": 3, "minute": 19}
